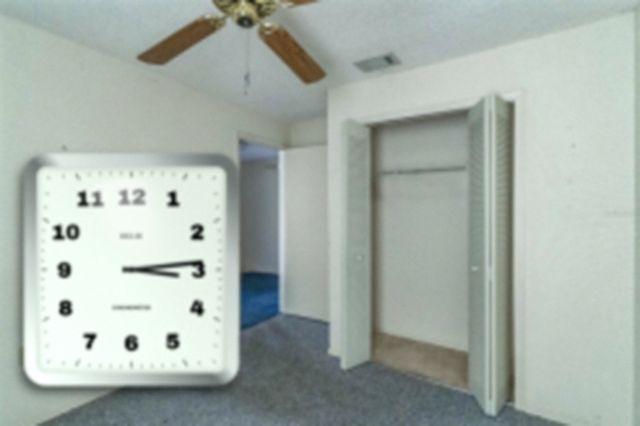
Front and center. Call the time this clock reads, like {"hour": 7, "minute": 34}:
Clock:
{"hour": 3, "minute": 14}
